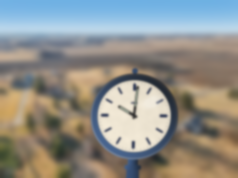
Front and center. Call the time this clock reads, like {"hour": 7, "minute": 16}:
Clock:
{"hour": 10, "minute": 1}
